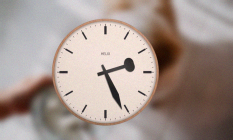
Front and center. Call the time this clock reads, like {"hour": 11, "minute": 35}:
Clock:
{"hour": 2, "minute": 26}
